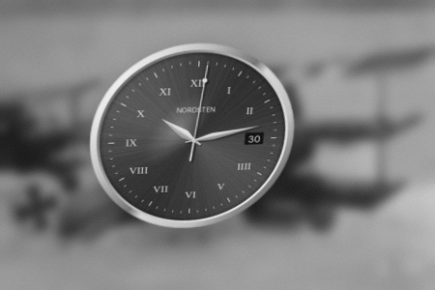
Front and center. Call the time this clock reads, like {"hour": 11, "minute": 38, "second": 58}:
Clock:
{"hour": 10, "minute": 13, "second": 1}
